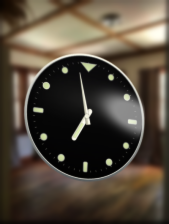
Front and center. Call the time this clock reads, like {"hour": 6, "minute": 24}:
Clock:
{"hour": 6, "minute": 58}
